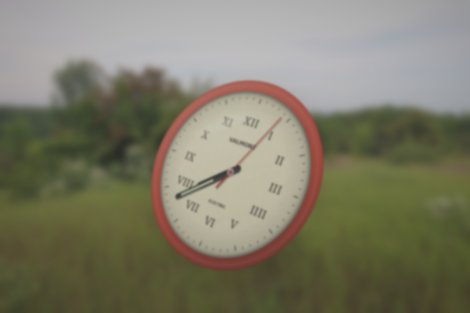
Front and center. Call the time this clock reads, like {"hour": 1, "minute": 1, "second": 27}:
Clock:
{"hour": 7, "minute": 38, "second": 4}
